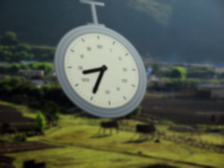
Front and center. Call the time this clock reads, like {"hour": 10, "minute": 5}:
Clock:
{"hour": 8, "minute": 35}
